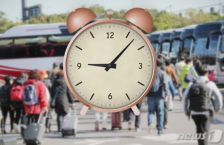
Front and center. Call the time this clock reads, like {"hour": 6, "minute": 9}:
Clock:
{"hour": 9, "minute": 7}
